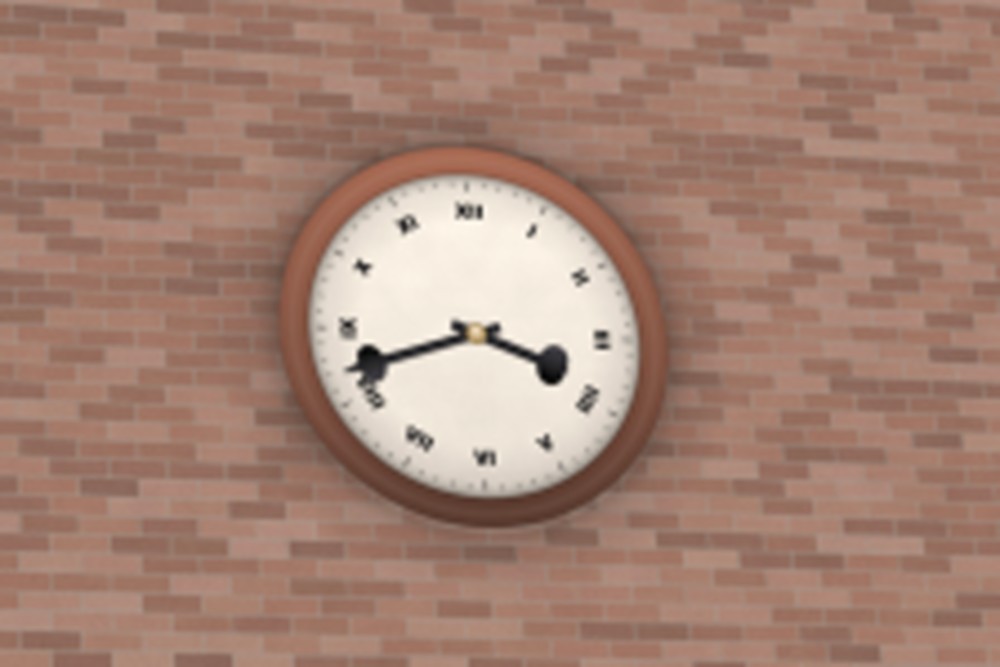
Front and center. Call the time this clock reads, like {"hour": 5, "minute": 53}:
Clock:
{"hour": 3, "minute": 42}
